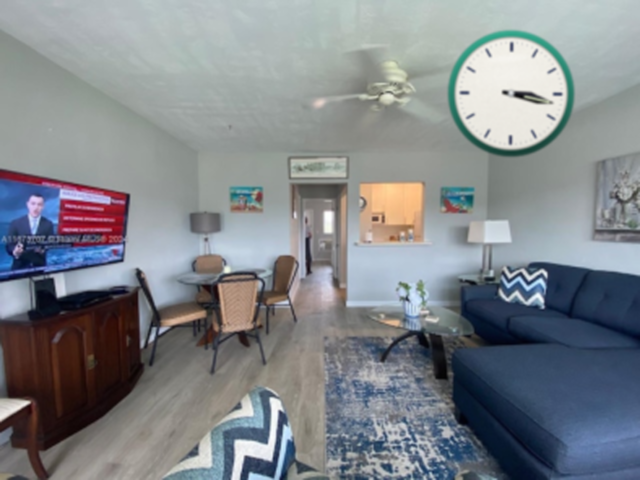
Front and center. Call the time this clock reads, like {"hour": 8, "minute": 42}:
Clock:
{"hour": 3, "minute": 17}
